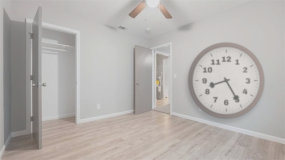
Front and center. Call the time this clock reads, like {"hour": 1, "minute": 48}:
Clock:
{"hour": 8, "minute": 25}
